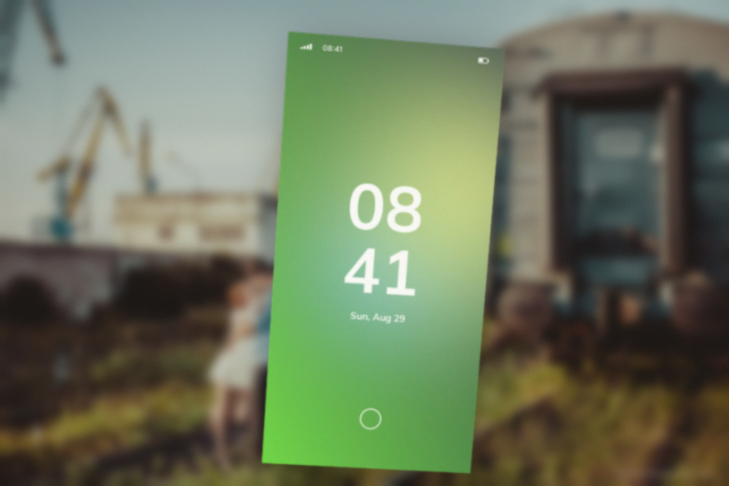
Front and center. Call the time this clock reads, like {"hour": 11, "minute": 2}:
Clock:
{"hour": 8, "minute": 41}
